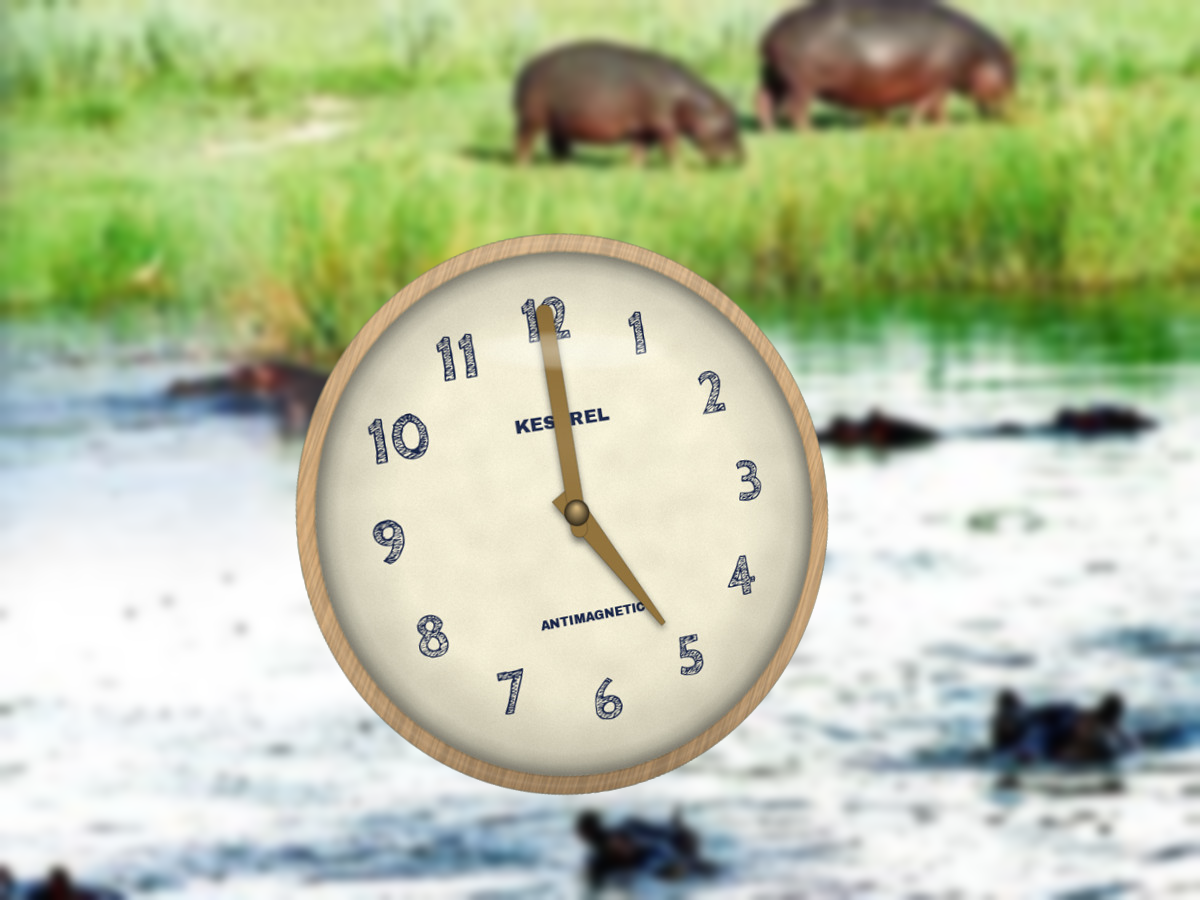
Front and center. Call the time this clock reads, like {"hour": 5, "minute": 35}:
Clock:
{"hour": 5, "minute": 0}
